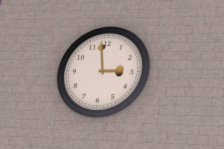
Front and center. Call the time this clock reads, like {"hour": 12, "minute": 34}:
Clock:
{"hour": 2, "minute": 58}
